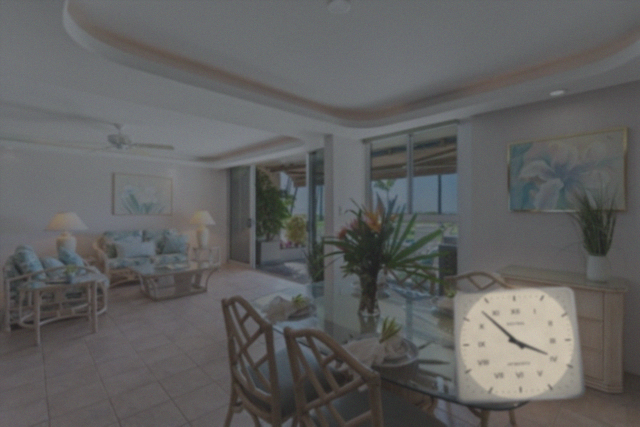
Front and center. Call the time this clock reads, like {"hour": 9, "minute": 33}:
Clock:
{"hour": 3, "minute": 53}
